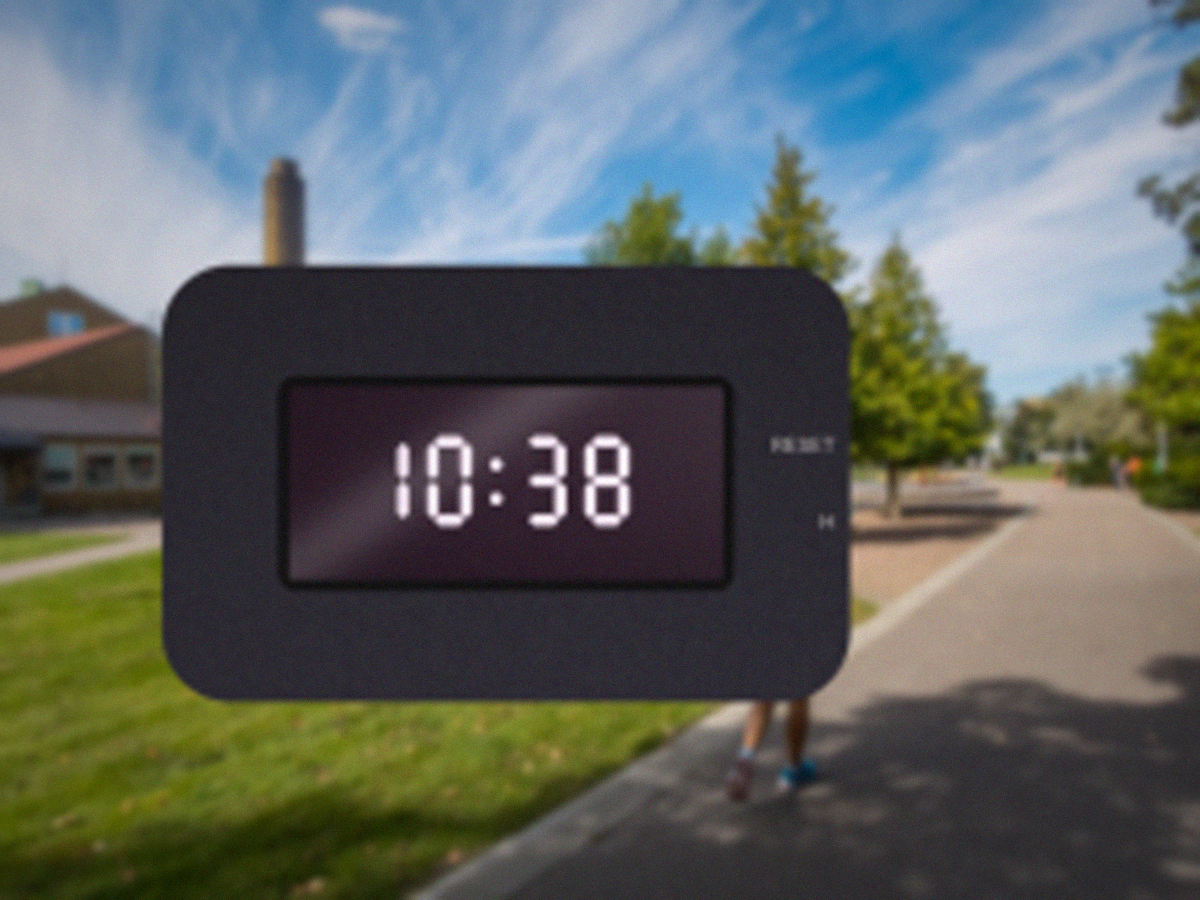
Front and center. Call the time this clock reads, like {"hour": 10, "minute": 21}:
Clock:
{"hour": 10, "minute": 38}
